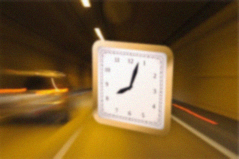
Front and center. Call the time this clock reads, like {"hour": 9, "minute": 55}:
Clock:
{"hour": 8, "minute": 3}
